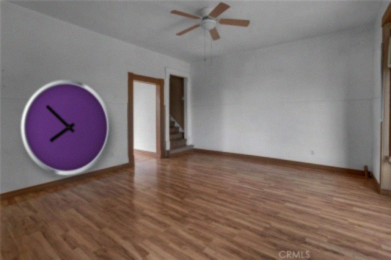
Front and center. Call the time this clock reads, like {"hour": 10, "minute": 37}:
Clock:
{"hour": 7, "minute": 52}
